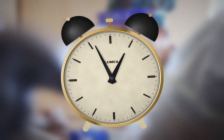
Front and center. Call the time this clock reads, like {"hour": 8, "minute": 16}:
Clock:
{"hour": 12, "minute": 56}
